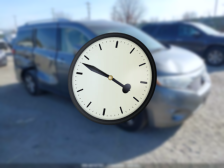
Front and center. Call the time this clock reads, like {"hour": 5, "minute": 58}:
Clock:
{"hour": 3, "minute": 48}
